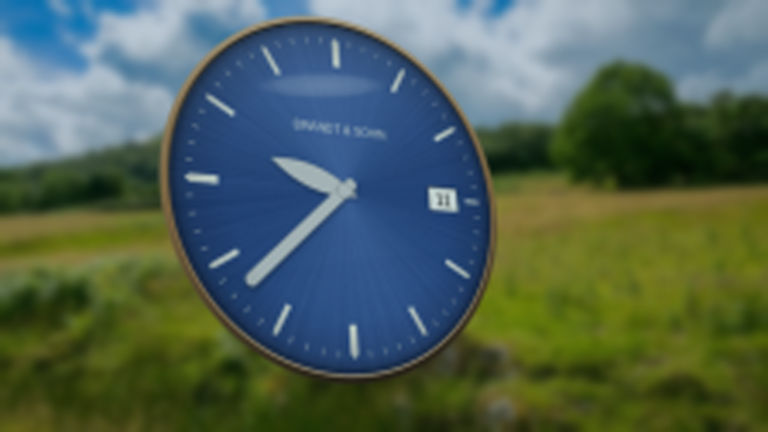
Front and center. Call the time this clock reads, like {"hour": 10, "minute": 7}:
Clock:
{"hour": 9, "minute": 38}
